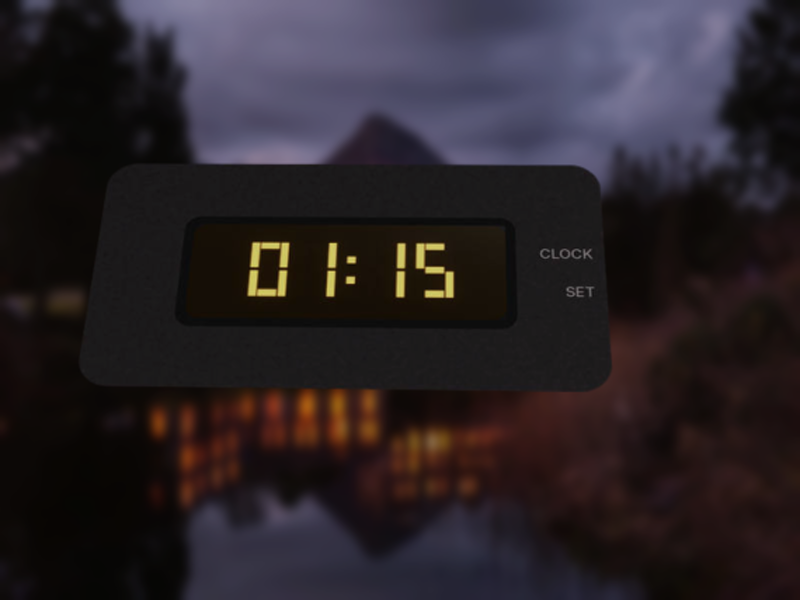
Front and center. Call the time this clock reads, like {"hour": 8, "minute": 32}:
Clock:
{"hour": 1, "minute": 15}
